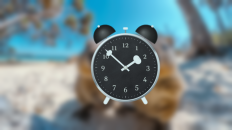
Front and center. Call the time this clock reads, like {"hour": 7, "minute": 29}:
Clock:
{"hour": 1, "minute": 52}
